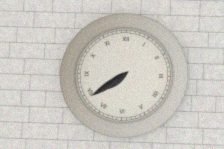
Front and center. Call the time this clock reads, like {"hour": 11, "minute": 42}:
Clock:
{"hour": 7, "minute": 39}
